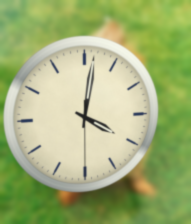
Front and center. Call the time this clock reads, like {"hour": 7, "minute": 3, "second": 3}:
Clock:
{"hour": 4, "minute": 1, "second": 30}
